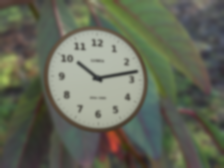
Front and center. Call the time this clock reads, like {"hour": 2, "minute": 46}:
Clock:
{"hour": 10, "minute": 13}
